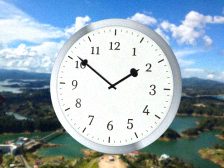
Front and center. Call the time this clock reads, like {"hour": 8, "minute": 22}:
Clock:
{"hour": 1, "minute": 51}
